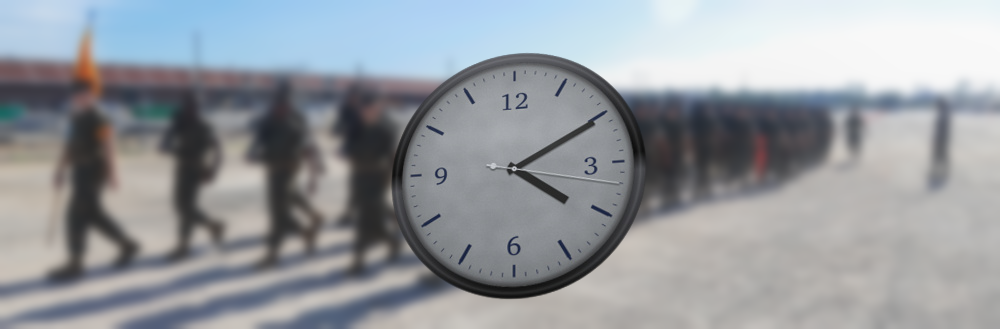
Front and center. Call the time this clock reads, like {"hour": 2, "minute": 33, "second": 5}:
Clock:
{"hour": 4, "minute": 10, "second": 17}
